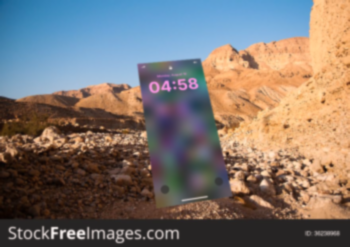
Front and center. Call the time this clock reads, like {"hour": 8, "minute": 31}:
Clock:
{"hour": 4, "minute": 58}
